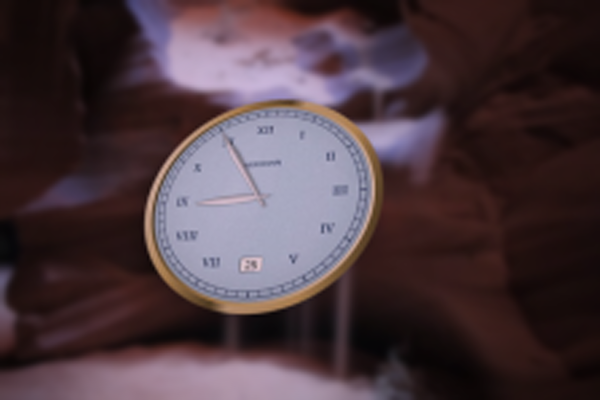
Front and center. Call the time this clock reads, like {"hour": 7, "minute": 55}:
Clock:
{"hour": 8, "minute": 55}
